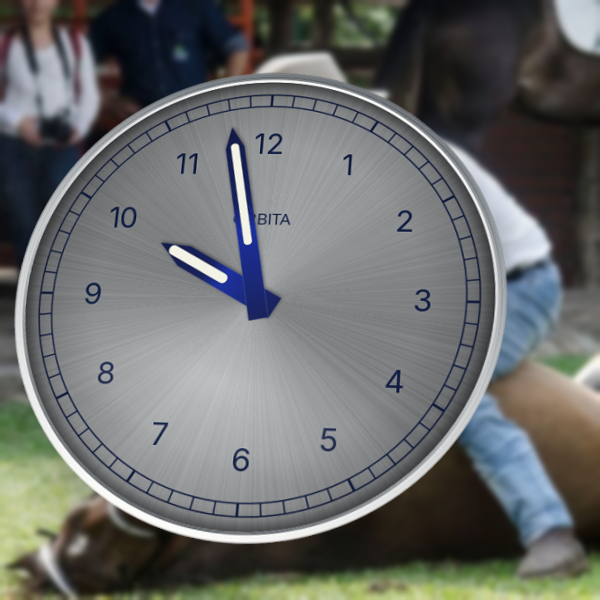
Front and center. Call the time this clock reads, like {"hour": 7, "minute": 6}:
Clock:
{"hour": 9, "minute": 58}
